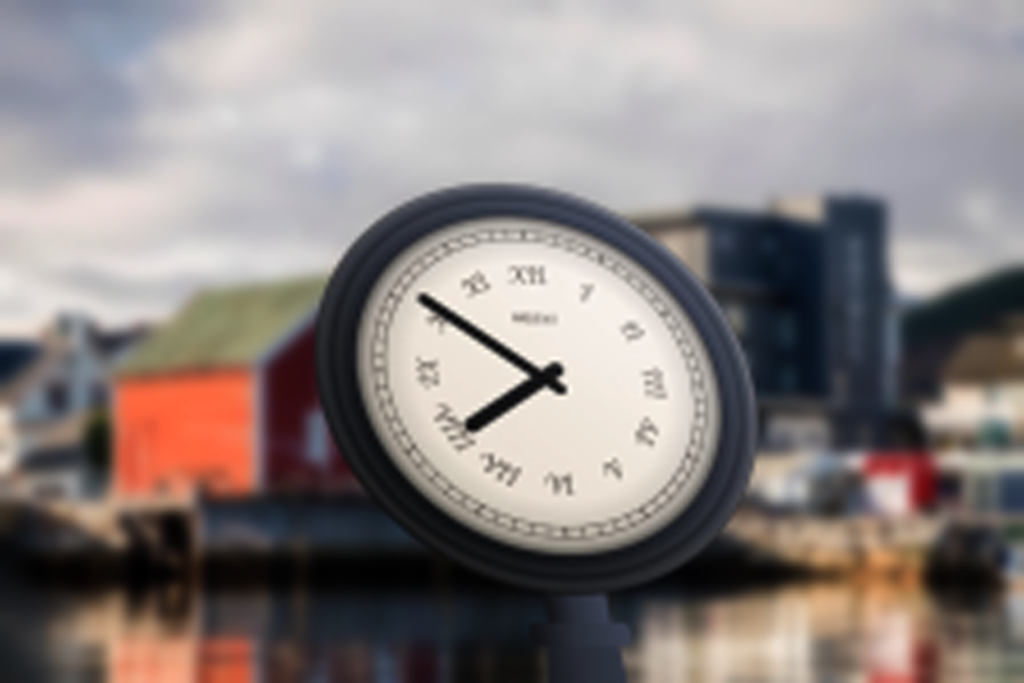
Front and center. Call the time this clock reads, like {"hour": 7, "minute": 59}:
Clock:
{"hour": 7, "minute": 51}
